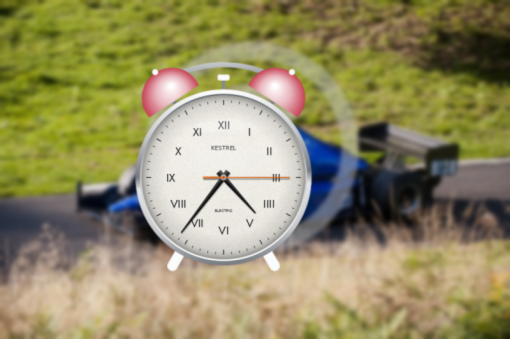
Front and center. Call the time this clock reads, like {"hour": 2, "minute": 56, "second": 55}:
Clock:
{"hour": 4, "minute": 36, "second": 15}
